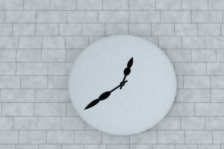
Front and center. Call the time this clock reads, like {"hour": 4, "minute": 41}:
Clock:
{"hour": 12, "minute": 39}
